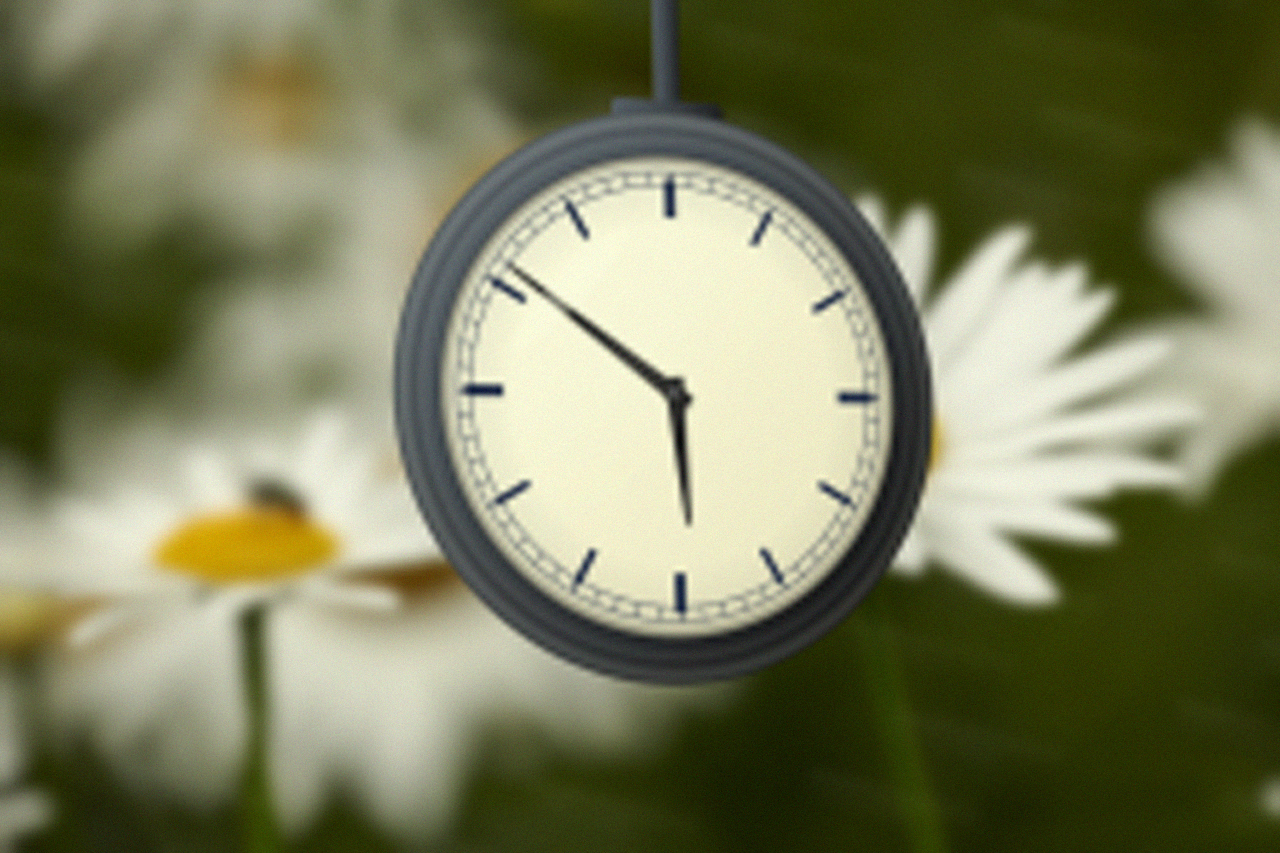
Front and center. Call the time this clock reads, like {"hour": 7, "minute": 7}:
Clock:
{"hour": 5, "minute": 51}
